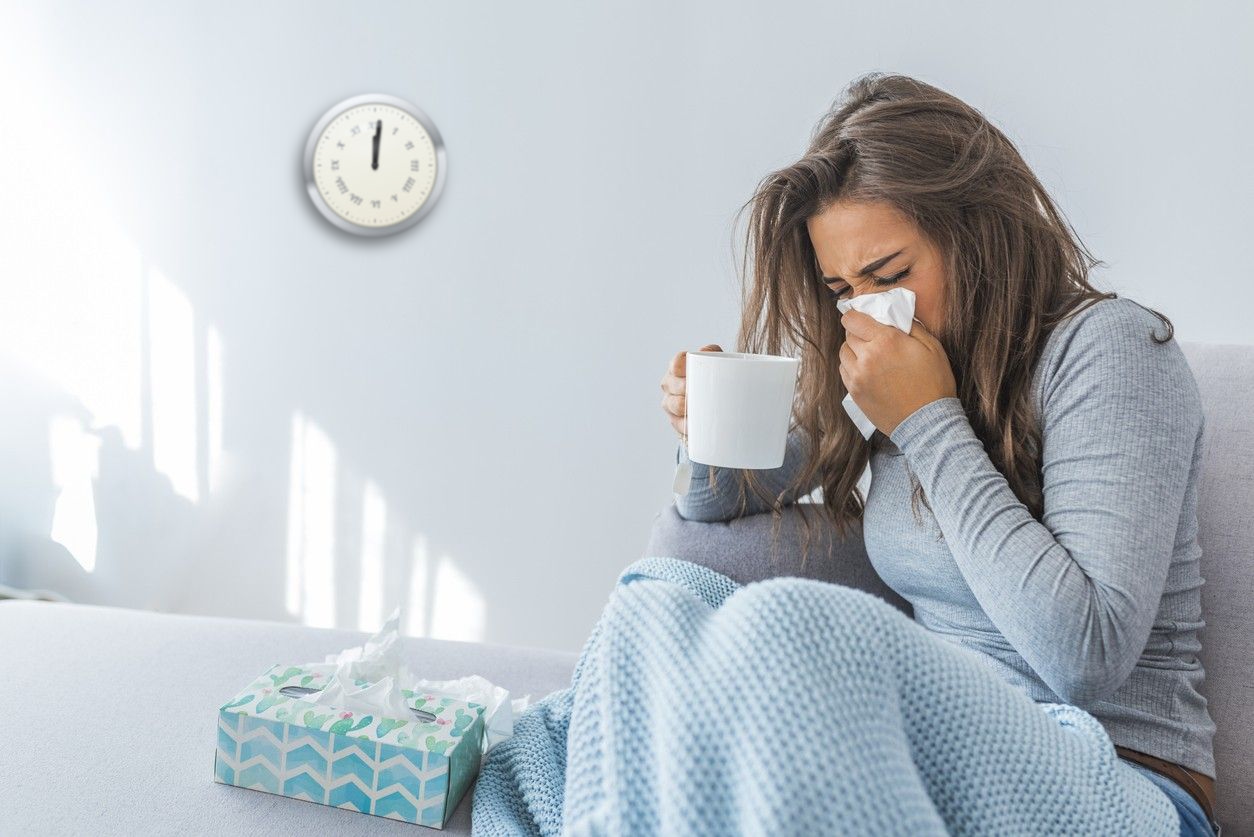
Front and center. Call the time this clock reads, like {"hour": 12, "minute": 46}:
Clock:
{"hour": 12, "minute": 1}
